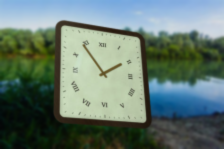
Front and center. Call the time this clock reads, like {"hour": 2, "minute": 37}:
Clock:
{"hour": 1, "minute": 54}
